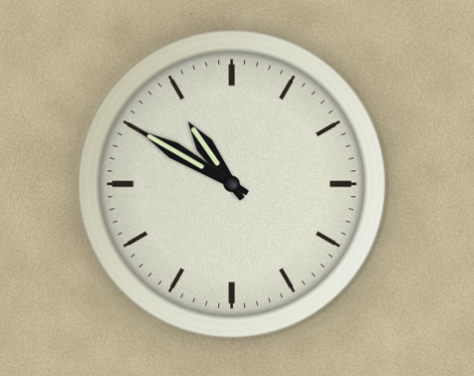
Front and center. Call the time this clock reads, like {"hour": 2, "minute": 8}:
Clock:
{"hour": 10, "minute": 50}
